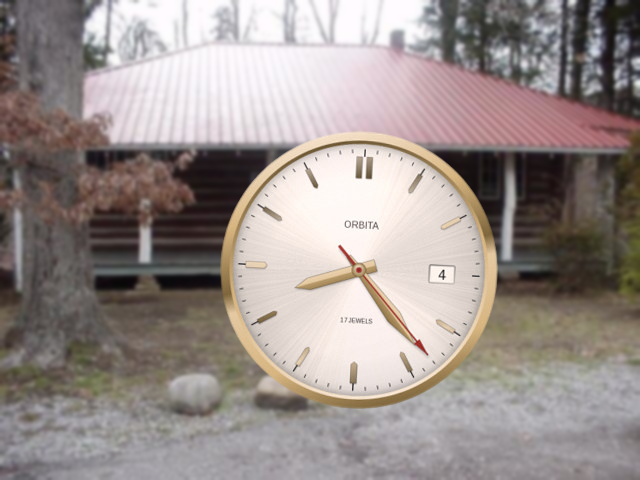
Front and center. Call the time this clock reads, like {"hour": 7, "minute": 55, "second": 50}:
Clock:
{"hour": 8, "minute": 23, "second": 23}
